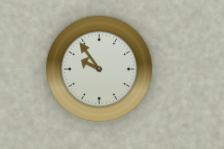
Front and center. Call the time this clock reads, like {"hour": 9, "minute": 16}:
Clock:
{"hour": 9, "minute": 54}
